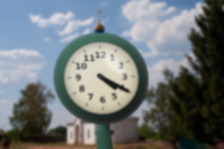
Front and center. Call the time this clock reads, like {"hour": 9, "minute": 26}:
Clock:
{"hour": 4, "minute": 20}
